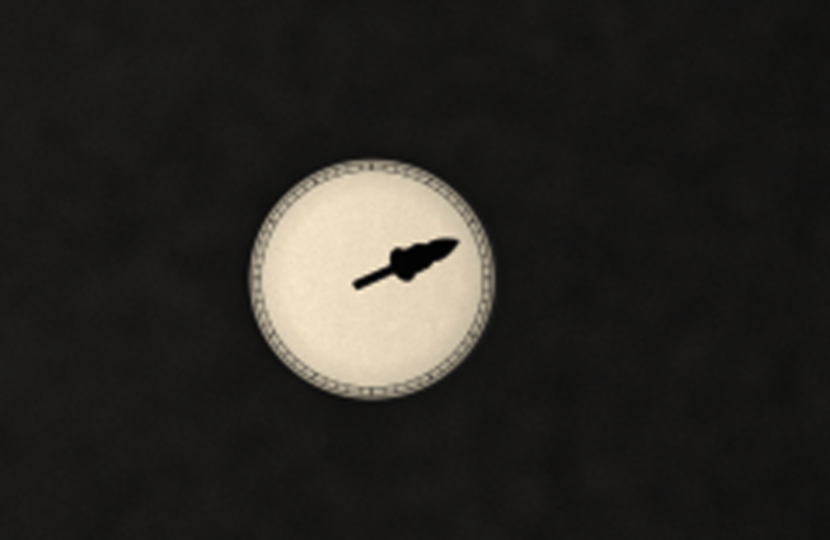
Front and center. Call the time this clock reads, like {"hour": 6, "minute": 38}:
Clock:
{"hour": 2, "minute": 11}
